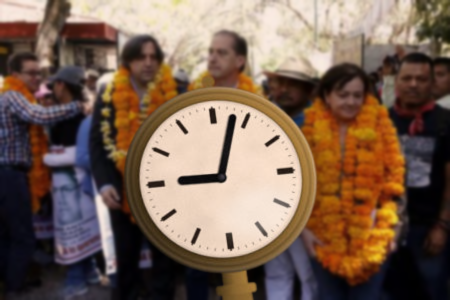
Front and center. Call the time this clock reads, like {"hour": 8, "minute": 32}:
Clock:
{"hour": 9, "minute": 3}
